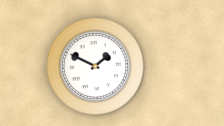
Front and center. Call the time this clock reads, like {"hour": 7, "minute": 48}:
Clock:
{"hour": 1, "minute": 50}
